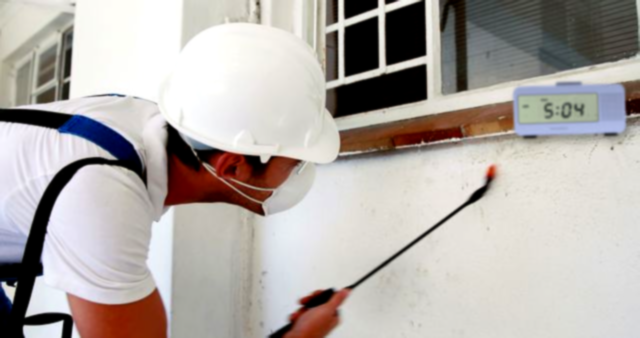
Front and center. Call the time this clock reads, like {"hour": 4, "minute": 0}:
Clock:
{"hour": 5, "minute": 4}
